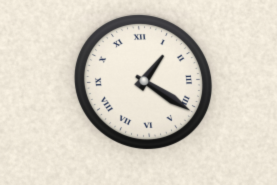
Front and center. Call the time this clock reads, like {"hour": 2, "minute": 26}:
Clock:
{"hour": 1, "minute": 21}
